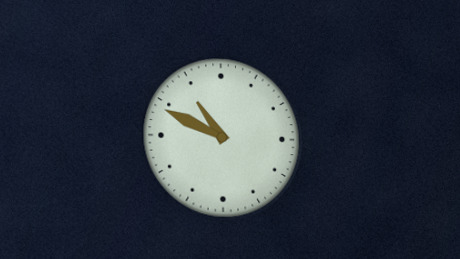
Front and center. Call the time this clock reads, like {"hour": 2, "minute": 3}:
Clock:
{"hour": 10, "minute": 49}
